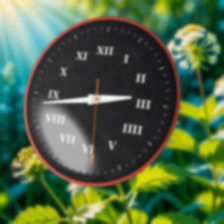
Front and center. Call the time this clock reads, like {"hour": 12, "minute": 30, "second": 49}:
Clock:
{"hour": 2, "minute": 43, "second": 29}
